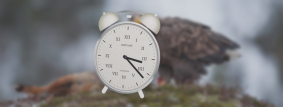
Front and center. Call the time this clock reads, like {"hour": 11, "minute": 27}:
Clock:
{"hour": 3, "minute": 22}
